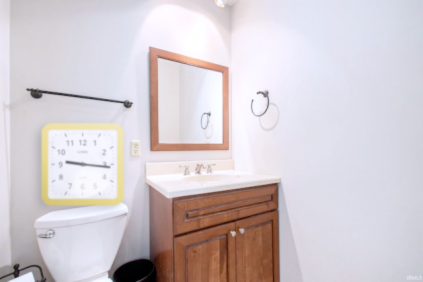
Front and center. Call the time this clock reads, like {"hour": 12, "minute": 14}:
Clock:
{"hour": 9, "minute": 16}
